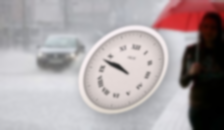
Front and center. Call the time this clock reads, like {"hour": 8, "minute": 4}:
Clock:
{"hour": 9, "minute": 48}
